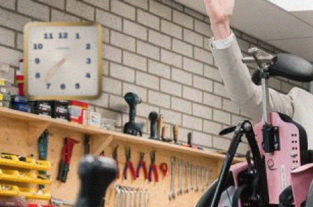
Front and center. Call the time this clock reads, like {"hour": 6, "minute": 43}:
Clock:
{"hour": 7, "minute": 37}
